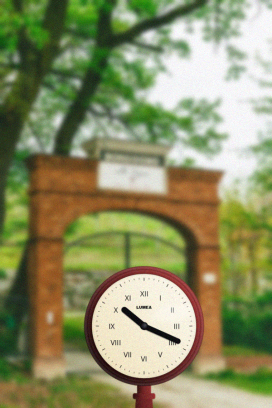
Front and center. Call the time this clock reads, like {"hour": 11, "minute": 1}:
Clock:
{"hour": 10, "minute": 19}
